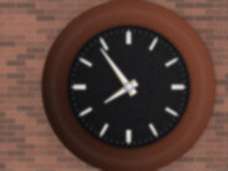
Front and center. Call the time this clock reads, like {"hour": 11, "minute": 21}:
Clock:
{"hour": 7, "minute": 54}
